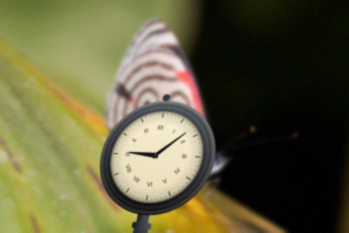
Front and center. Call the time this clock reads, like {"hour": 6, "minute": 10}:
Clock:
{"hour": 9, "minute": 8}
